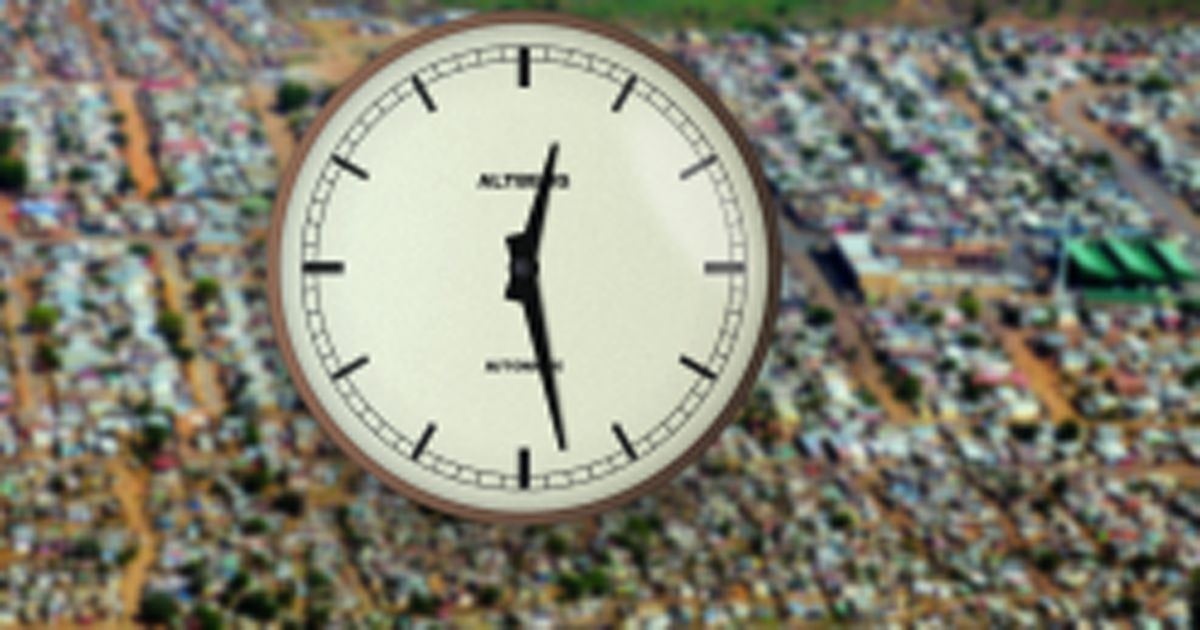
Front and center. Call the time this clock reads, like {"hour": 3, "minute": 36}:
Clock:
{"hour": 12, "minute": 28}
